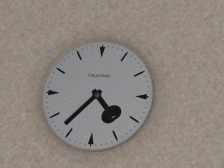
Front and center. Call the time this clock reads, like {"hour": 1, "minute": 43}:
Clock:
{"hour": 4, "minute": 37}
